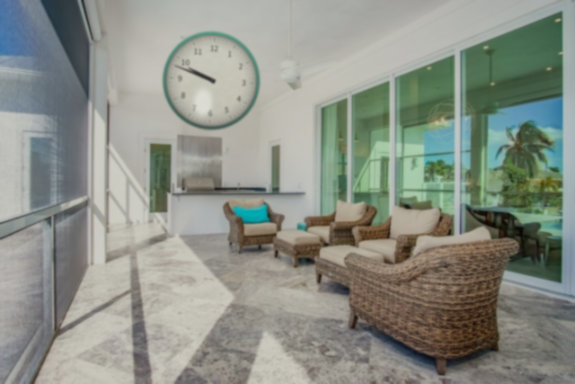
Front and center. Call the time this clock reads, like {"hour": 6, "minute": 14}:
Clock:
{"hour": 9, "minute": 48}
